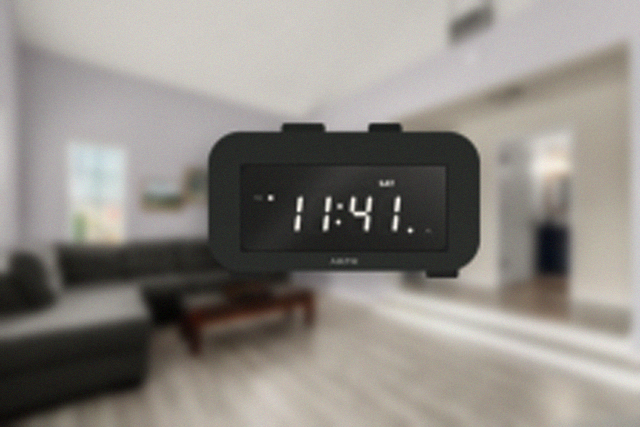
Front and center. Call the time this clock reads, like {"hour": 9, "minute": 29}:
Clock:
{"hour": 11, "minute": 41}
